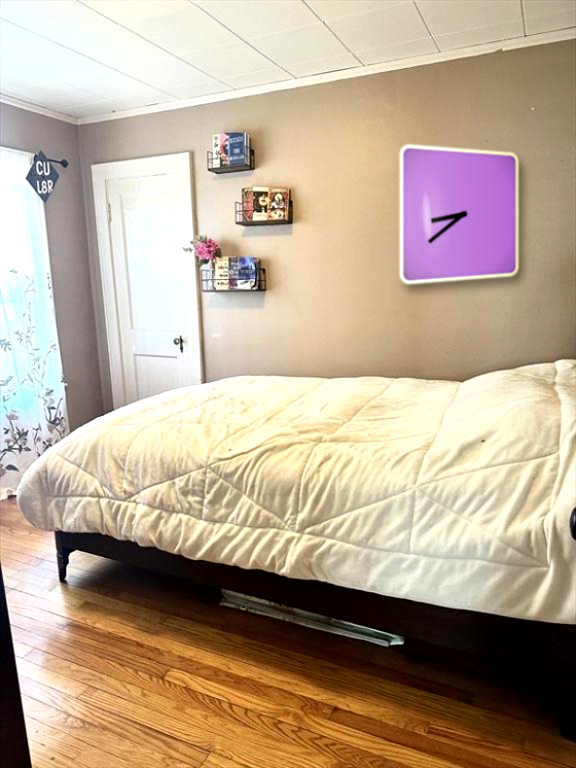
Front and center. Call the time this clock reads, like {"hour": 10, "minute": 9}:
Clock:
{"hour": 8, "minute": 39}
